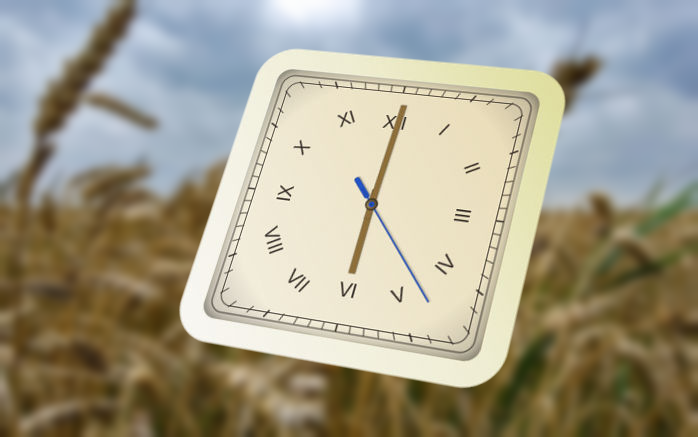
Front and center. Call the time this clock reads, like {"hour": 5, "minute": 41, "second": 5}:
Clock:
{"hour": 6, "minute": 0, "second": 23}
